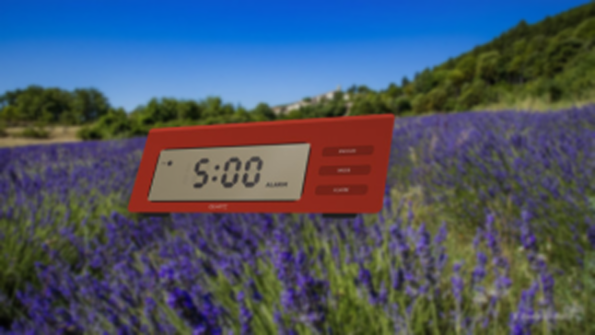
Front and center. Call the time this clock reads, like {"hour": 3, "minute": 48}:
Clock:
{"hour": 5, "minute": 0}
